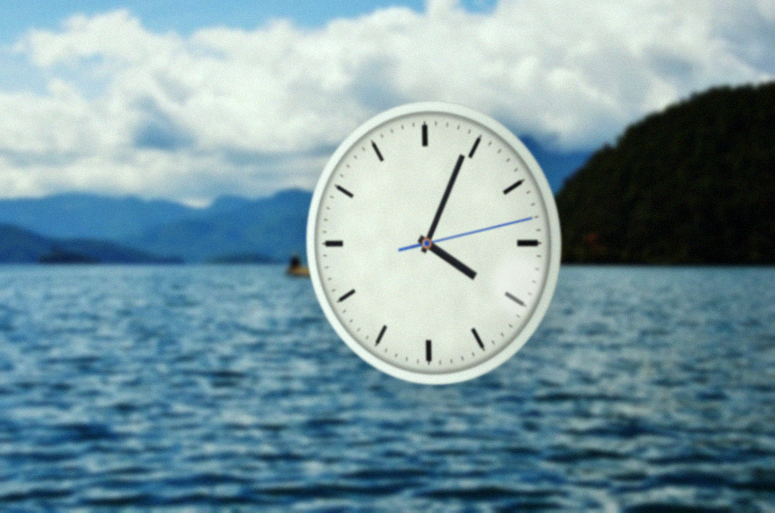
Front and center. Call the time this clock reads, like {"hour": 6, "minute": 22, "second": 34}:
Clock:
{"hour": 4, "minute": 4, "second": 13}
